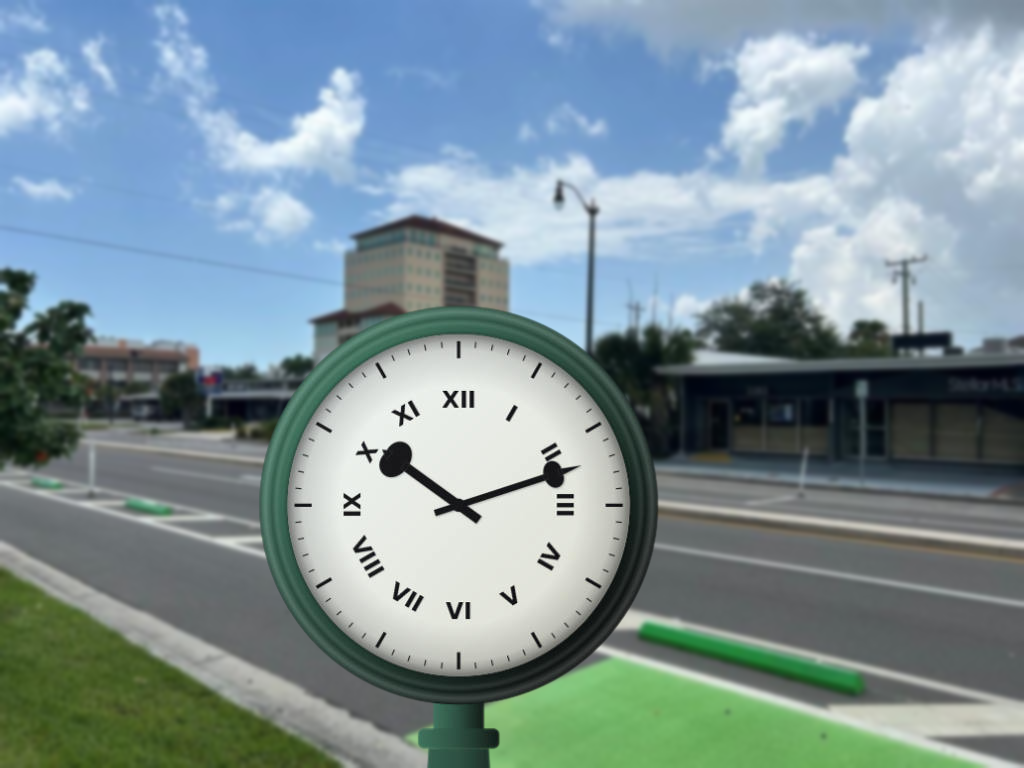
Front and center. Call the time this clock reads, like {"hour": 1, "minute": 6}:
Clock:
{"hour": 10, "minute": 12}
